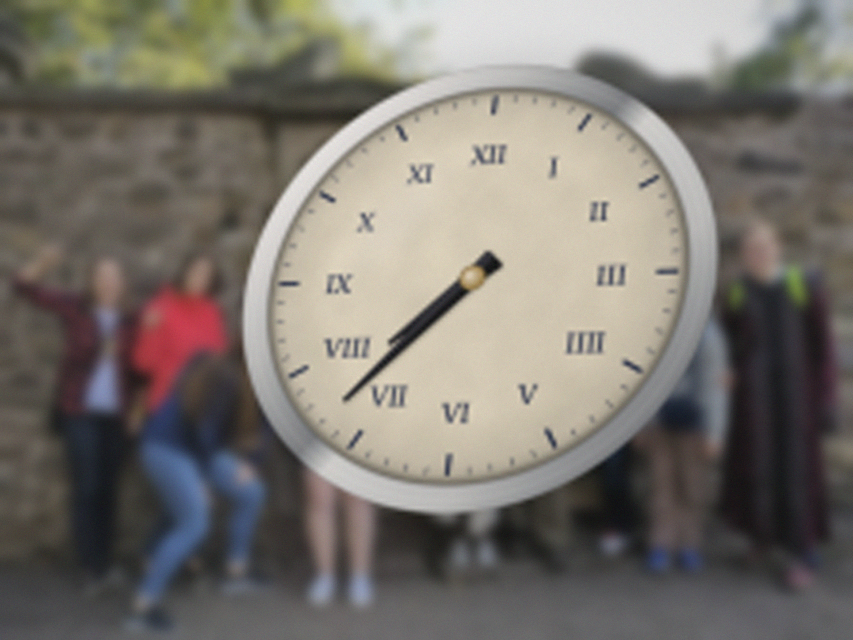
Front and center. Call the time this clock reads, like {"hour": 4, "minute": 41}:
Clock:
{"hour": 7, "minute": 37}
